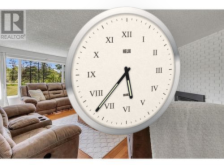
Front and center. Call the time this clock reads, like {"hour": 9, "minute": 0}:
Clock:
{"hour": 5, "minute": 37}
